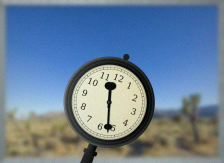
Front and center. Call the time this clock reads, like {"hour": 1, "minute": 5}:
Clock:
{"hour": 11, "minute": 27}
